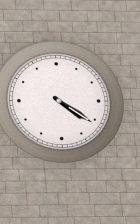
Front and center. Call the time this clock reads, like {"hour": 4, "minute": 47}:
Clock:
{"hour": 4, "minute": 21}
